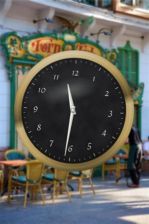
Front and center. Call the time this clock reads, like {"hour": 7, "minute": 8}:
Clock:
{"hour": 11, "minute": 31}
